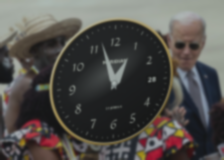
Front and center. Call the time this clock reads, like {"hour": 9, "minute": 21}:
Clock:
{"hour": 12, "minute": 57}
